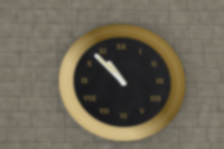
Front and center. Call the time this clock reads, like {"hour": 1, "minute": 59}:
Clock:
{"hour": 10, "minute": 53}
